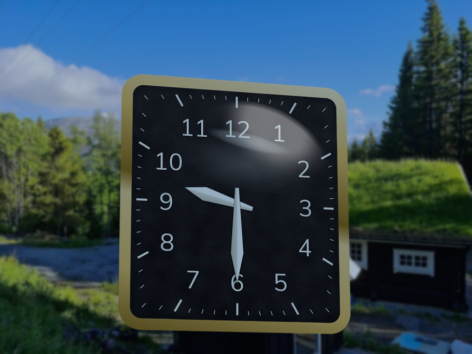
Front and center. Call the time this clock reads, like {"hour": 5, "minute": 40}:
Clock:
{"hour": 9, "minute": 30}
